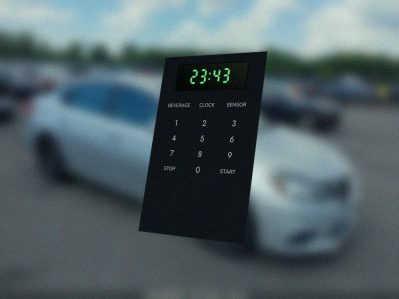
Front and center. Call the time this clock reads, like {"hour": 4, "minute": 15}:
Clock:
{"hour": 23, "minute": 43}
